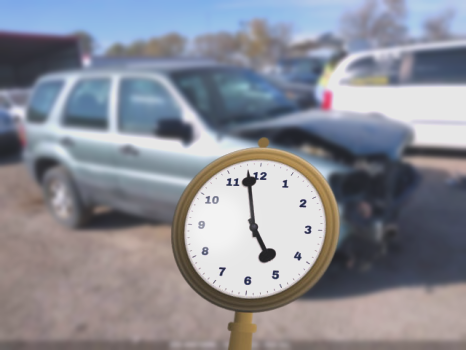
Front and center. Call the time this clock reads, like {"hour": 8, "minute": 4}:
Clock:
{"hour": 4, "minute": 58}
